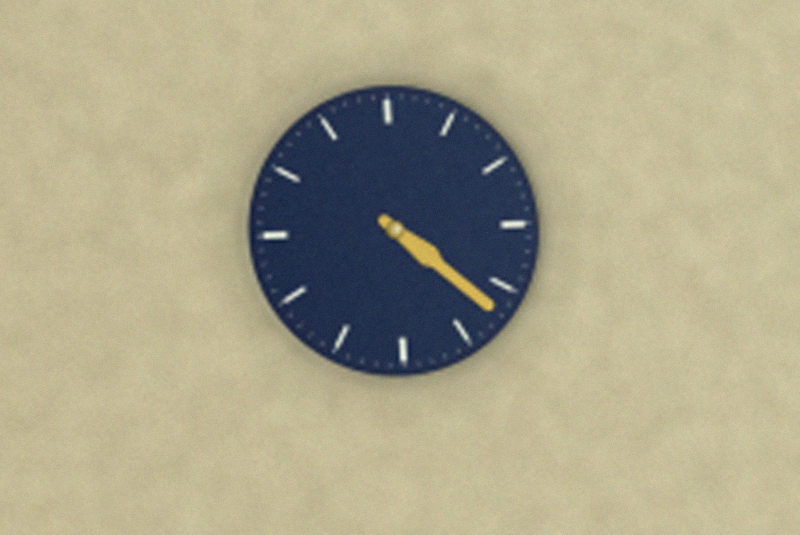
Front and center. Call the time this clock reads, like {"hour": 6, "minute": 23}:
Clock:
{"hour": 4, "minute": 22}
